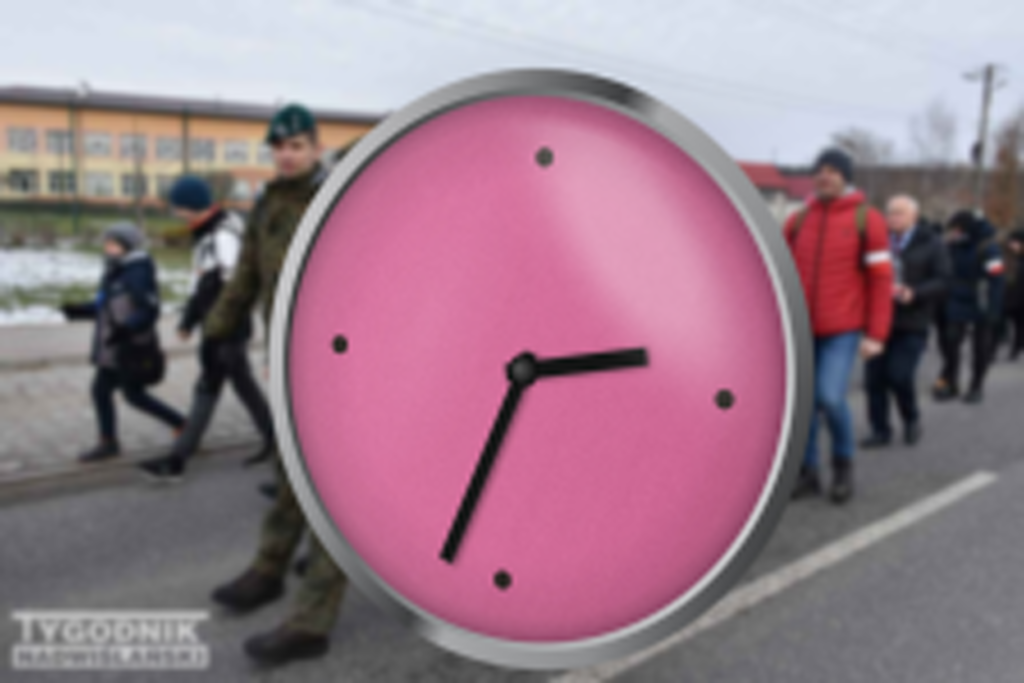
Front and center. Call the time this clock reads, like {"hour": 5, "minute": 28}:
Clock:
{"hour": 2, "minute": 33}
